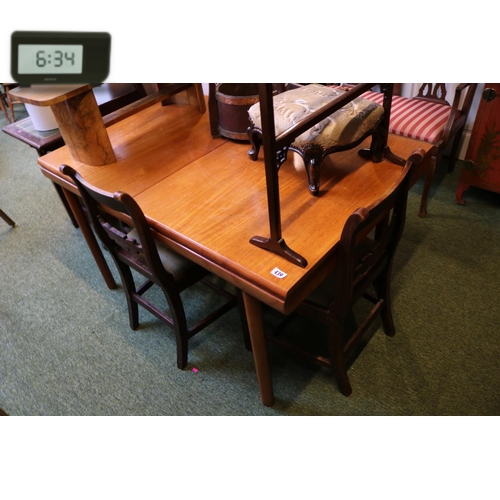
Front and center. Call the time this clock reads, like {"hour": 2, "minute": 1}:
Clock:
{"hour": 6, "minute": 34}
